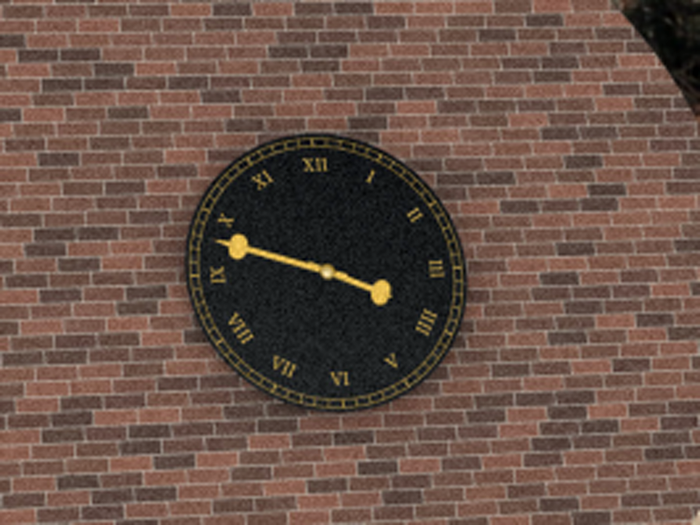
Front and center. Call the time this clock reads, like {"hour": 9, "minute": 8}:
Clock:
{"hour": 3, "minute": 48}
